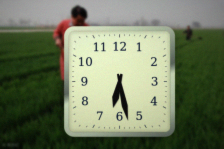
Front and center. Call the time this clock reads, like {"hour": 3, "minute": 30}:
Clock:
{"hour": 6, "minute": 28}
